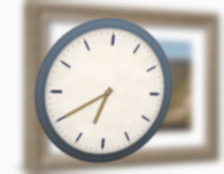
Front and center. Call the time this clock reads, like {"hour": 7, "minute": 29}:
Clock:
{"hour": 6, "minute": 40}
